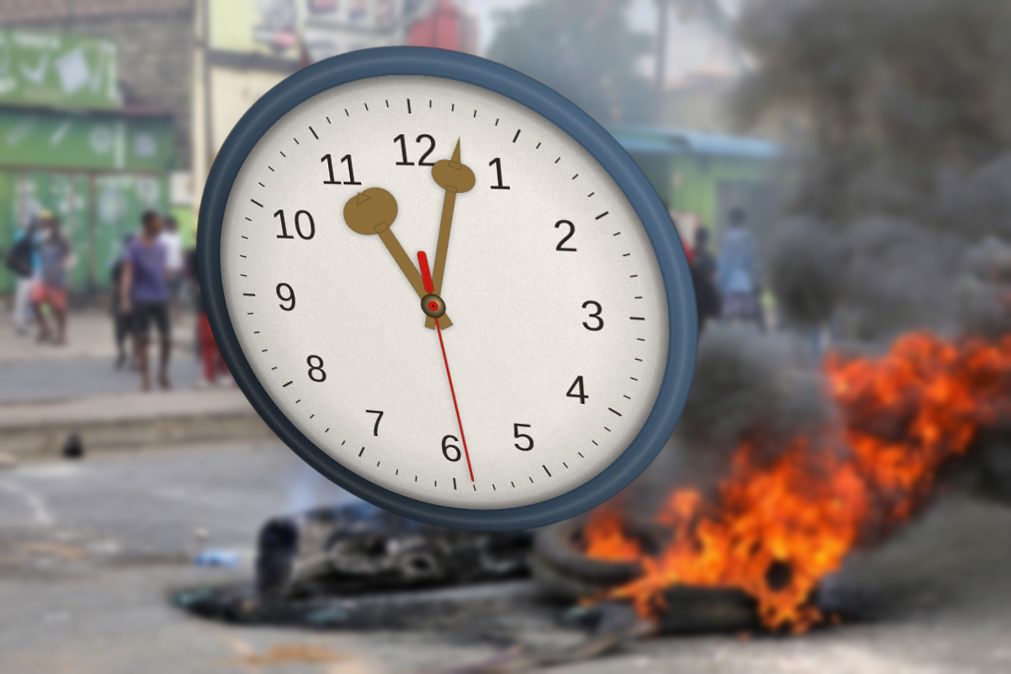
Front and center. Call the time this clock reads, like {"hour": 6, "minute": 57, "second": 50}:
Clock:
{"hour": 11, "minute": 2, "second": 29}
